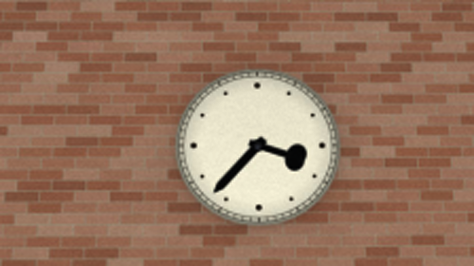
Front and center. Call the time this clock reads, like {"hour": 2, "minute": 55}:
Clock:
{"hour": 3, "minute": 37}
